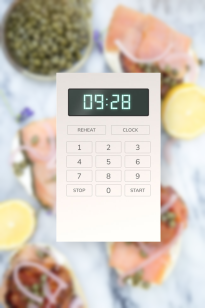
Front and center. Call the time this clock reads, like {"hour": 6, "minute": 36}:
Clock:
{"hour": 9, "minute": 28}
